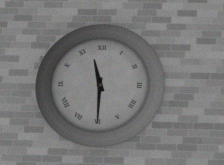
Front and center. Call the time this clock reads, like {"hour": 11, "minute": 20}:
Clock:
{"hour": 11, "minute": 30}
